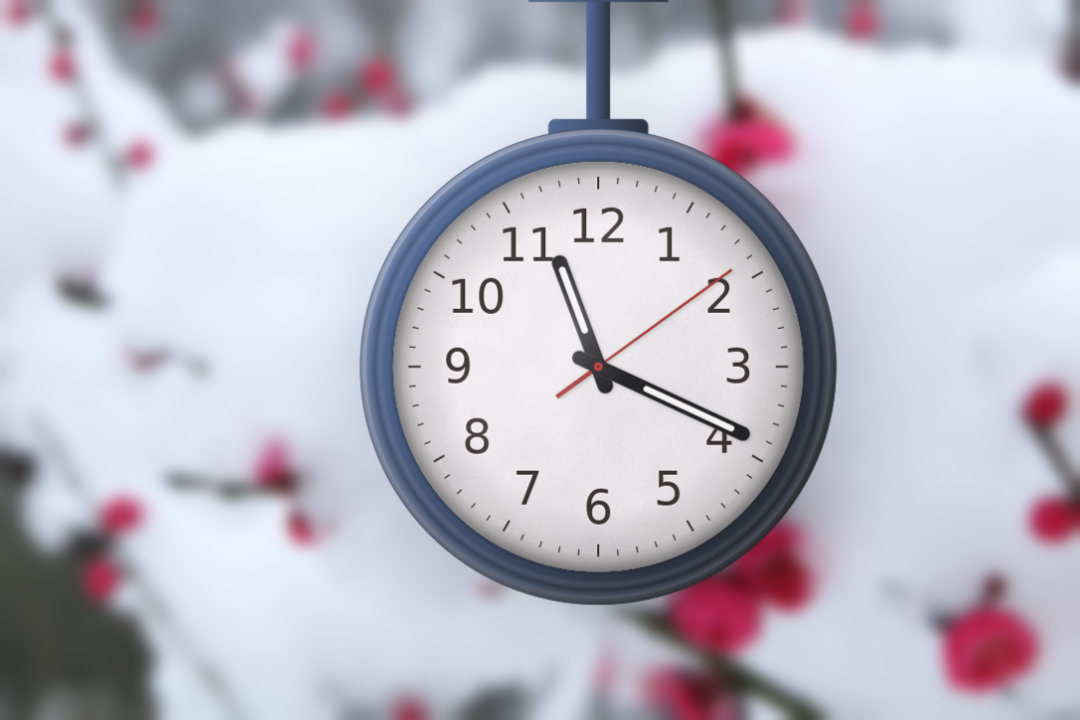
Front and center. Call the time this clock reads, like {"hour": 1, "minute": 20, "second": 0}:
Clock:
{"hour": 11, "minute": 19, "second": 9}
